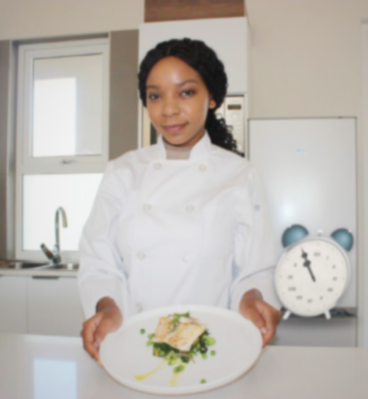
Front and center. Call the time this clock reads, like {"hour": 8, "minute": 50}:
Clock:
{"hour": 10, "minute": 55}
